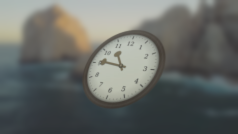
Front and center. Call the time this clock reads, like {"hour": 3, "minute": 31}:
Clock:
{"hour": 10, "minute": 46}
